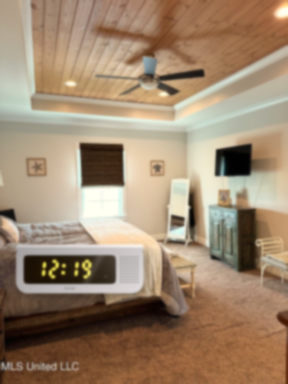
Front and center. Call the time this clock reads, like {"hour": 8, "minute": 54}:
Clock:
{"hour": 12, "minute": 19}
